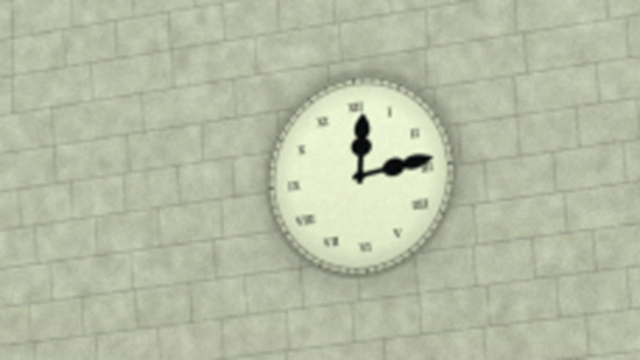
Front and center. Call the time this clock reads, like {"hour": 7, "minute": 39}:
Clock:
{"hour": 12, "minute": 14}
